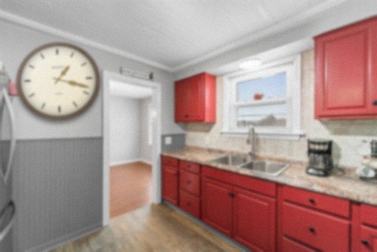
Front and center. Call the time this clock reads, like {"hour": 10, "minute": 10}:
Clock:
{"hour": 1, "minute": 18}
